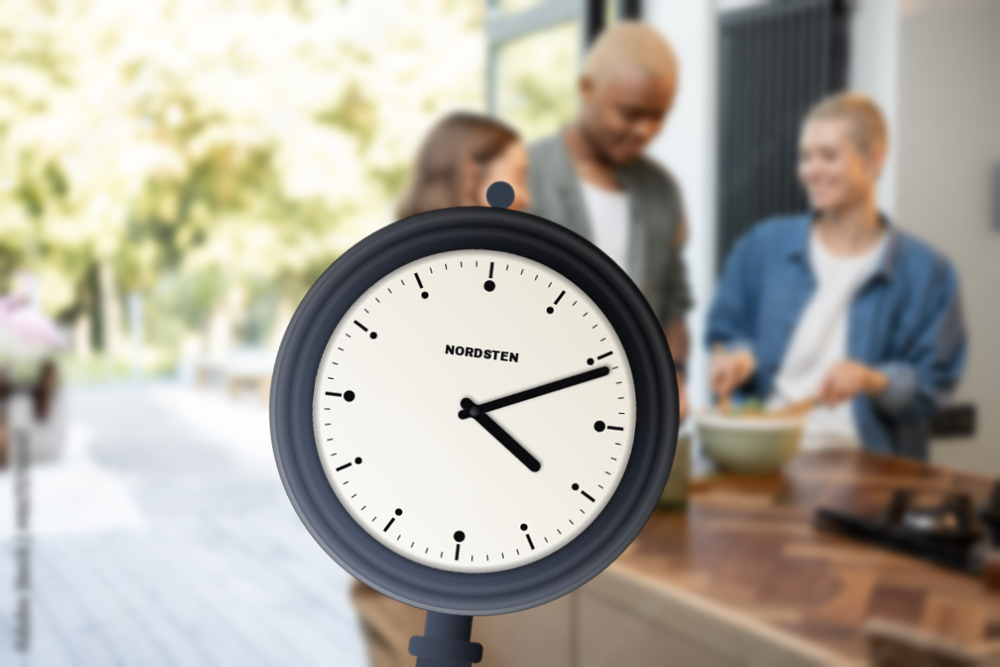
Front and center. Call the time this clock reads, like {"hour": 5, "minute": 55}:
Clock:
{"hour": 4, "minute": 11}
